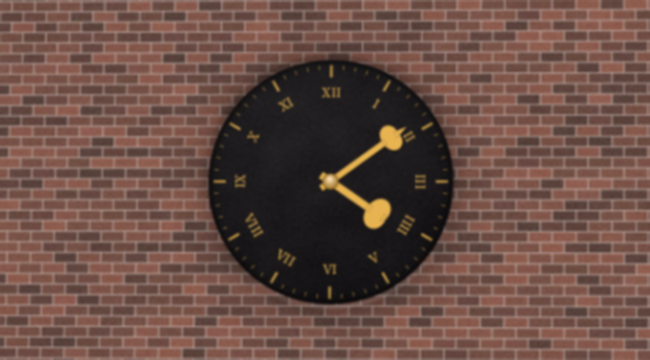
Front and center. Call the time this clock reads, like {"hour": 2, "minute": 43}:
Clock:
{"hour": 4, "minute": 9}
